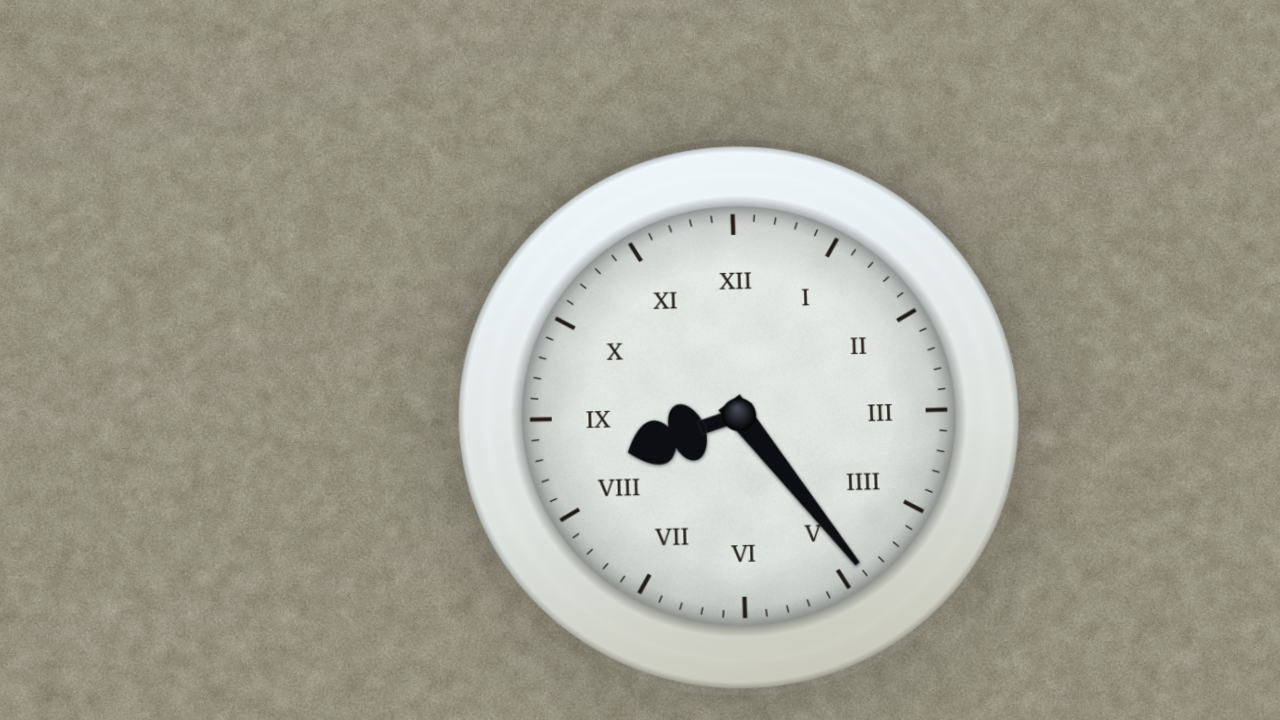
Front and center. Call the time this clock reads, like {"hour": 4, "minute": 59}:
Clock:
{"hour": 8, "minute": 24}
